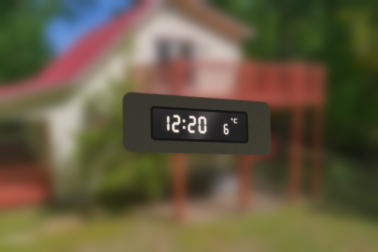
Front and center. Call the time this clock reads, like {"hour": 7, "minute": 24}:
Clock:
{"hour": 12, "minute": 20}
